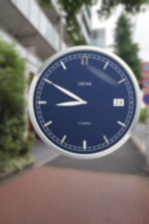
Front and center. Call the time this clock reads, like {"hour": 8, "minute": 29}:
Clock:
{"hour": 8, "minute": 50}
